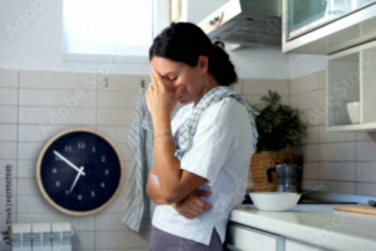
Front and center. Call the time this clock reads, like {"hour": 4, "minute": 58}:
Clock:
{"hour": 6, "minute": 51}
